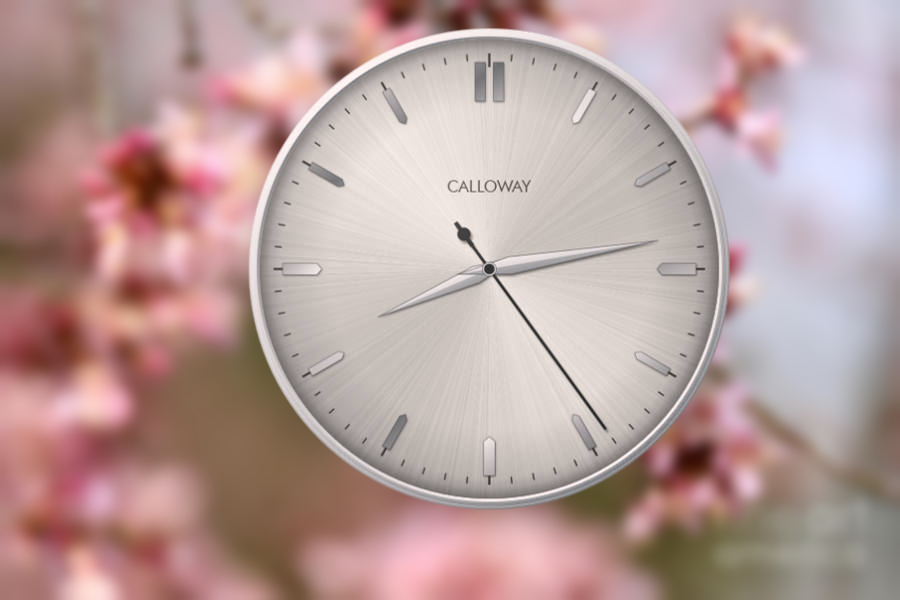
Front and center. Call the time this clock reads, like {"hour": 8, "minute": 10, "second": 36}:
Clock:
{"hour": 8, "minute": 13, "second": 24}
